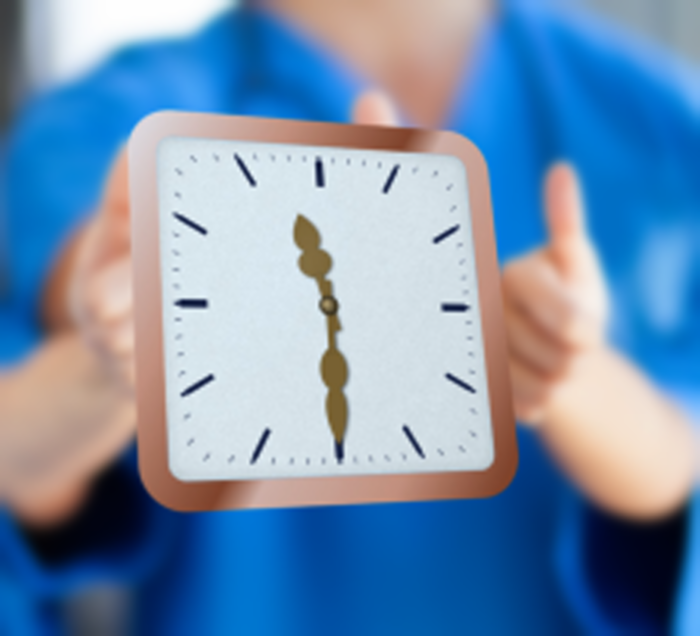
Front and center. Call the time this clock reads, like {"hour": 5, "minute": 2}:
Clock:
{"hour": 11, "minute": 30}
